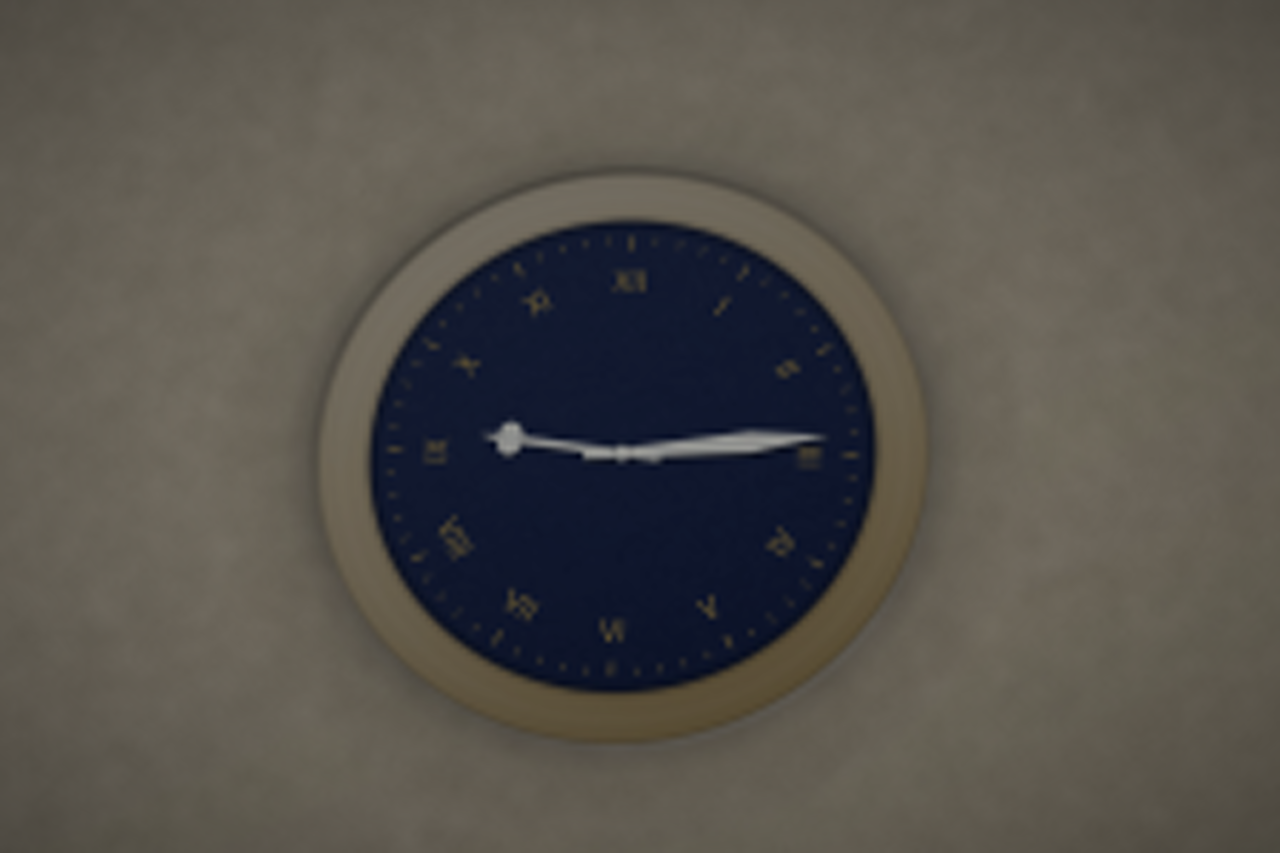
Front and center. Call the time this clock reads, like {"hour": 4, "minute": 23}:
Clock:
{"hour": 9, "minute": 14}
